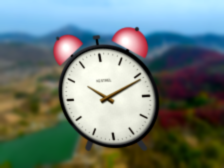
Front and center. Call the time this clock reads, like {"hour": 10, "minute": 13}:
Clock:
{"hour": 10, "minute": 11}
